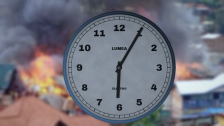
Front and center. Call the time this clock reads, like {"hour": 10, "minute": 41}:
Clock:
{"hour": 6, "minute": 5}
